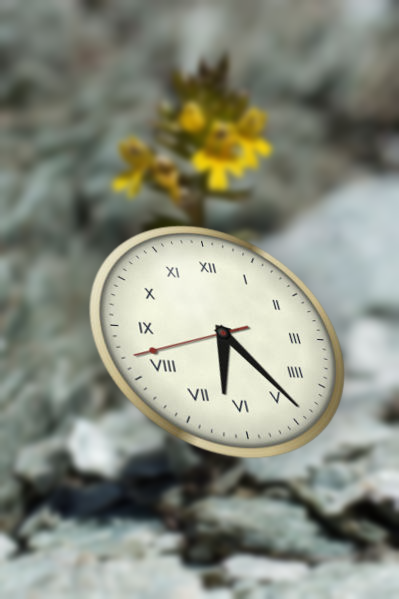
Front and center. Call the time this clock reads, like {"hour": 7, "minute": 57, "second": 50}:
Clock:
{"hour": 6, "minute": 23, "second": 42}
